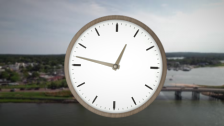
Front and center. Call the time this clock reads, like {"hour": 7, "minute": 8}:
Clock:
{"hour": 12, "minute": 47}
